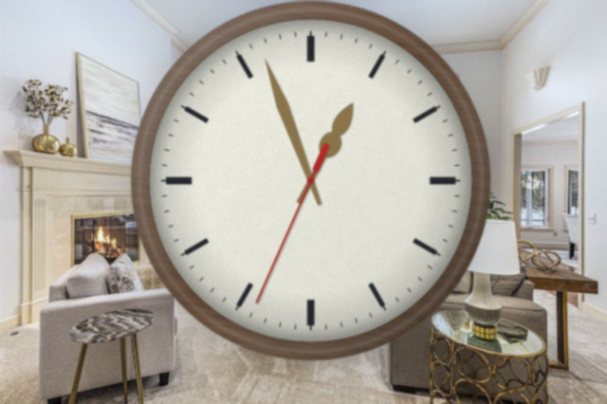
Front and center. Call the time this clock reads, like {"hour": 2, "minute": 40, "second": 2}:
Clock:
{"hour": 12, "minute": 56, "second": 34}
